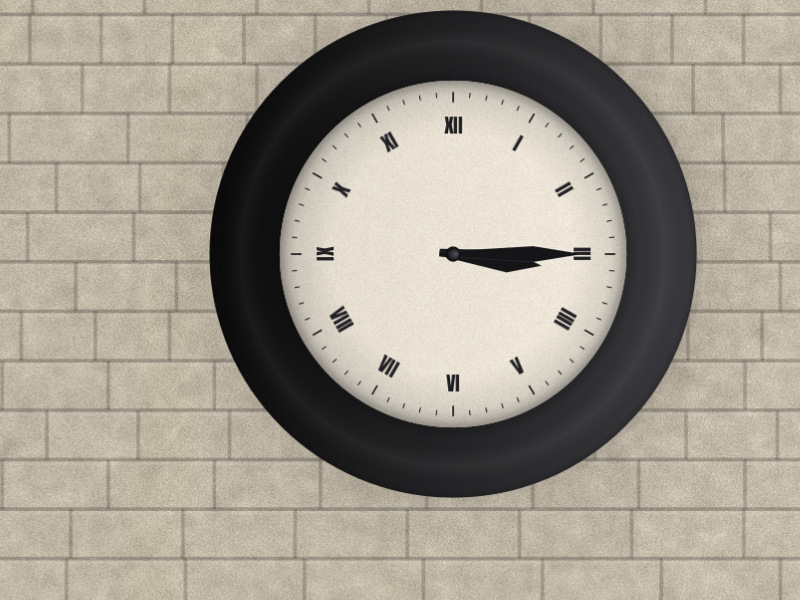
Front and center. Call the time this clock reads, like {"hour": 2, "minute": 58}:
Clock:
{"hour": 3, "minute": 15}
